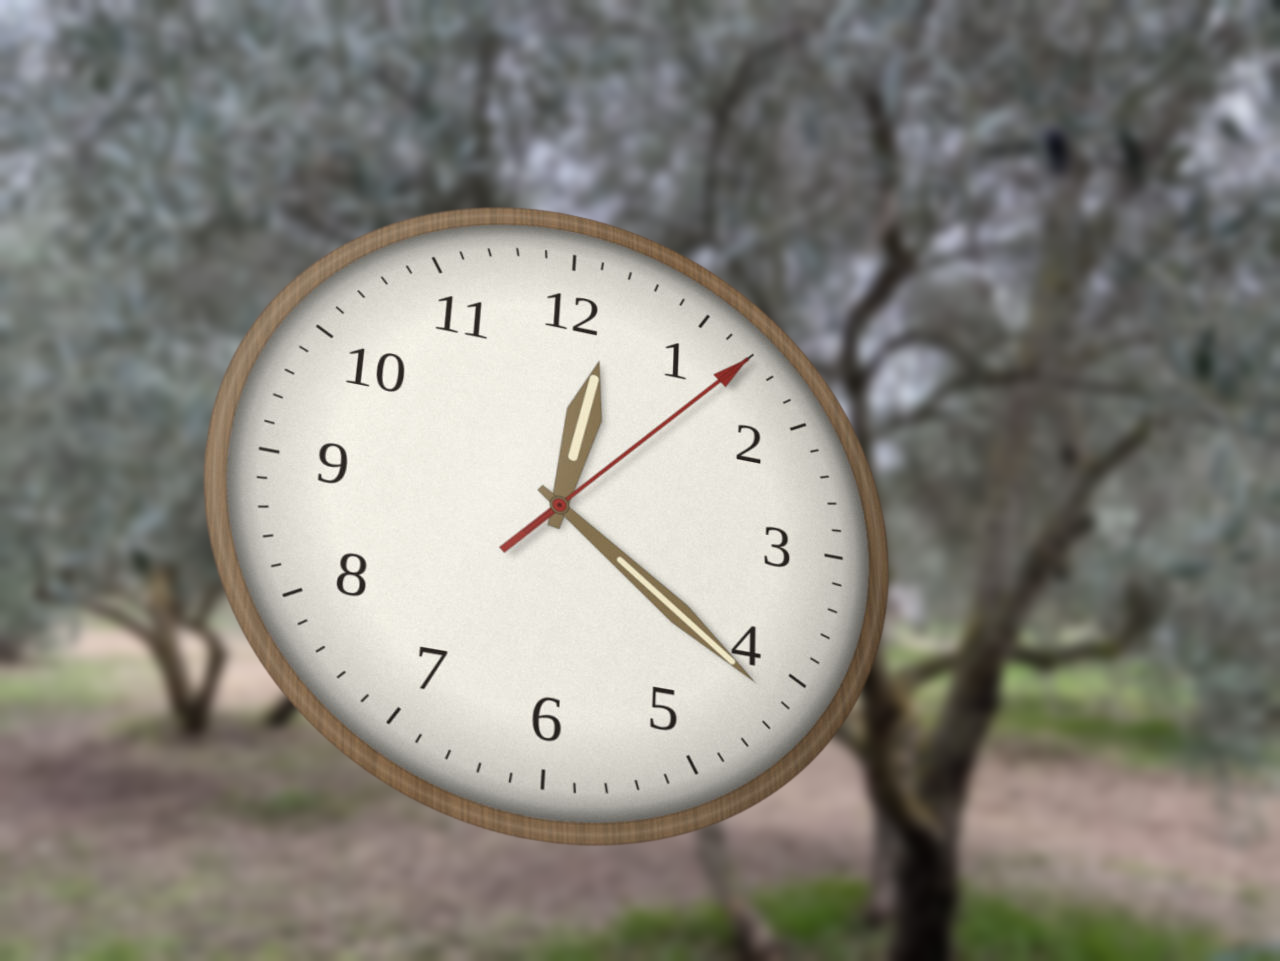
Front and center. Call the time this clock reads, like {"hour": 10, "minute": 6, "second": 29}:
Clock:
{"hour": 12, "minute": 21, "second": 7}
